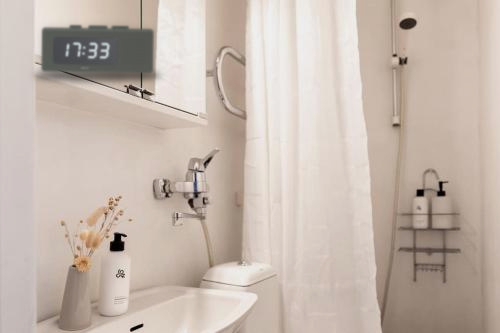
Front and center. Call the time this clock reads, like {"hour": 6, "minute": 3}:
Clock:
{"hour": 17, "minute": 33}
